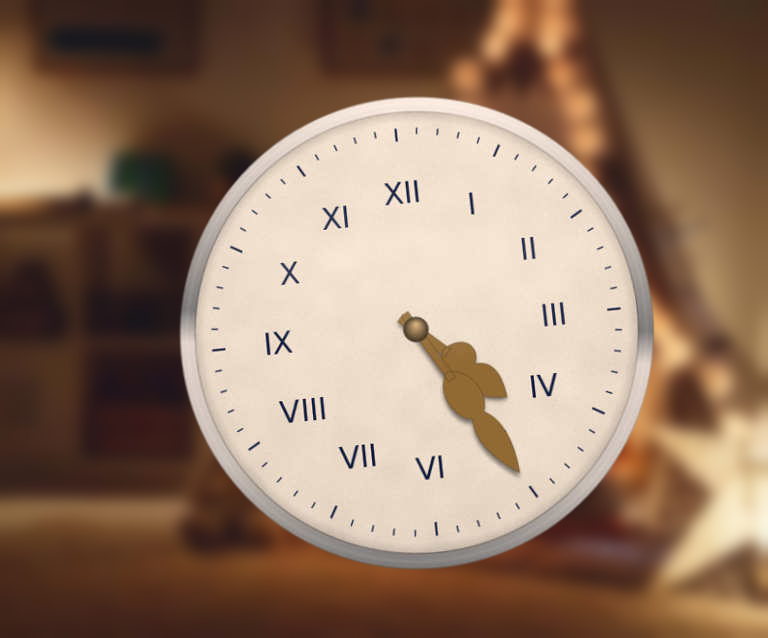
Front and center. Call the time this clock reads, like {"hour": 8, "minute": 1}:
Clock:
{"hour": 4, "minute": 25}
